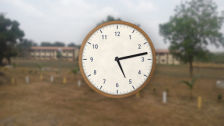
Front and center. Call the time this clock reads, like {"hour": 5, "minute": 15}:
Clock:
{"hour": 5, "minute": 13}
